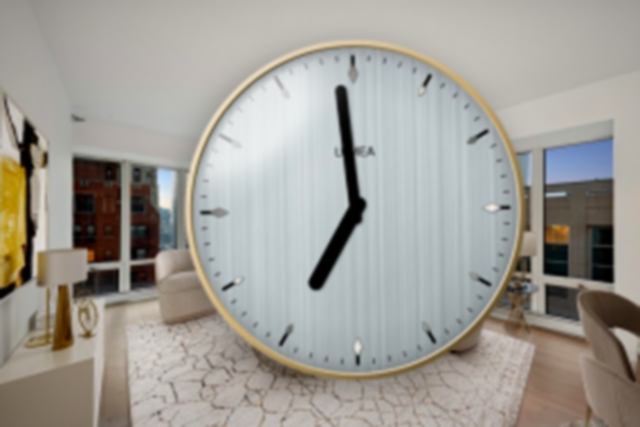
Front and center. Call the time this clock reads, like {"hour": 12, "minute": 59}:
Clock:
{"hour": 6, "minute": 59}
